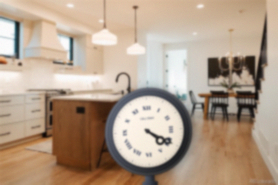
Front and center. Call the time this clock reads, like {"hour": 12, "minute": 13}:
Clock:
{"hour": 4, "minute": 20}
